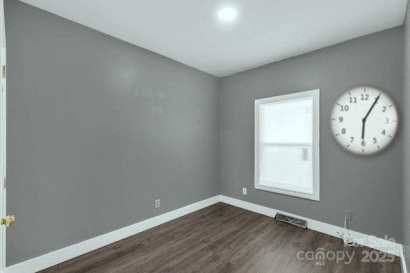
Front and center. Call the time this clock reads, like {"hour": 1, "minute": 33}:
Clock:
{"hour": 6, "minute": 5}
